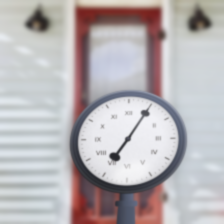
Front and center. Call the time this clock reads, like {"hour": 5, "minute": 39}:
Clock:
{"hour": 7, "minute": 5}
